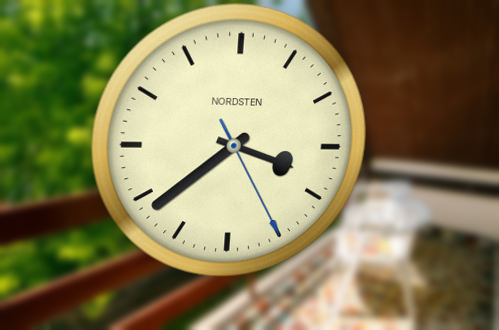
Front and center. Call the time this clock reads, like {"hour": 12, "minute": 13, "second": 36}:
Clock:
{"hour": 3, "minute": 38, "second": 25}
